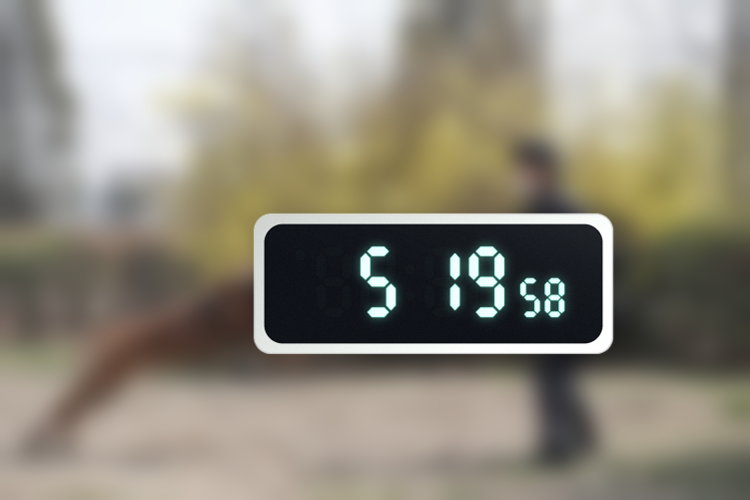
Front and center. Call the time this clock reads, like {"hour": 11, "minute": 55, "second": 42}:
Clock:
{"hour": 5, "minute": 19, "second": 58}
